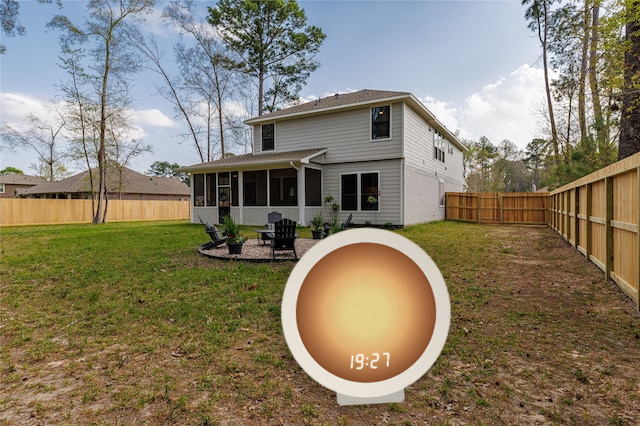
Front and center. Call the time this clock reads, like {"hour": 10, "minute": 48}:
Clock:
{"hour": 19, "minute": 27}
